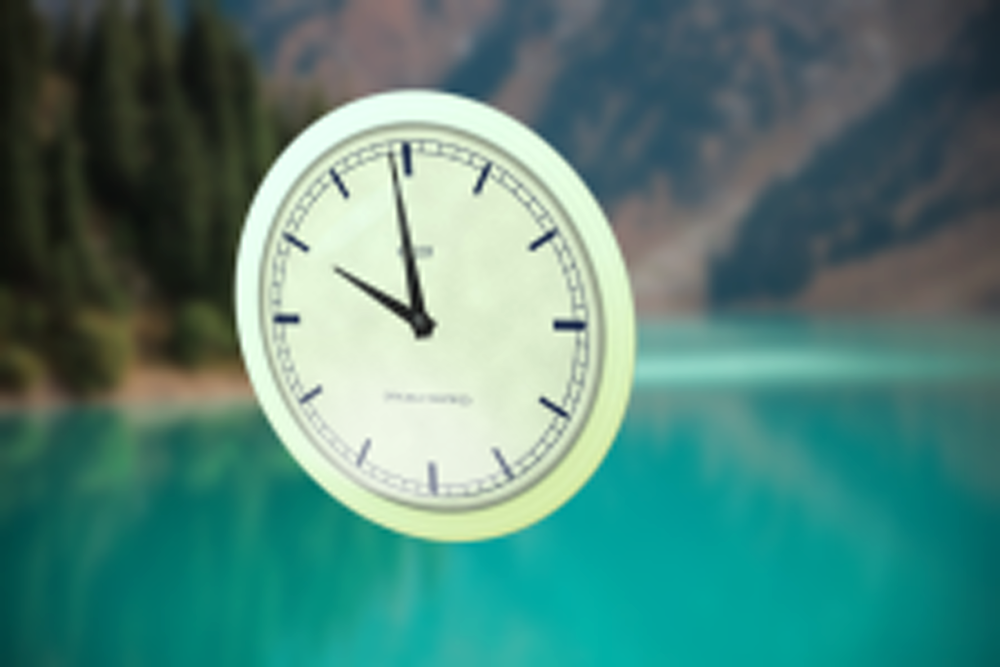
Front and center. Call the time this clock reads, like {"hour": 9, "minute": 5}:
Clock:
{"hour": 9, "minute": 59}
